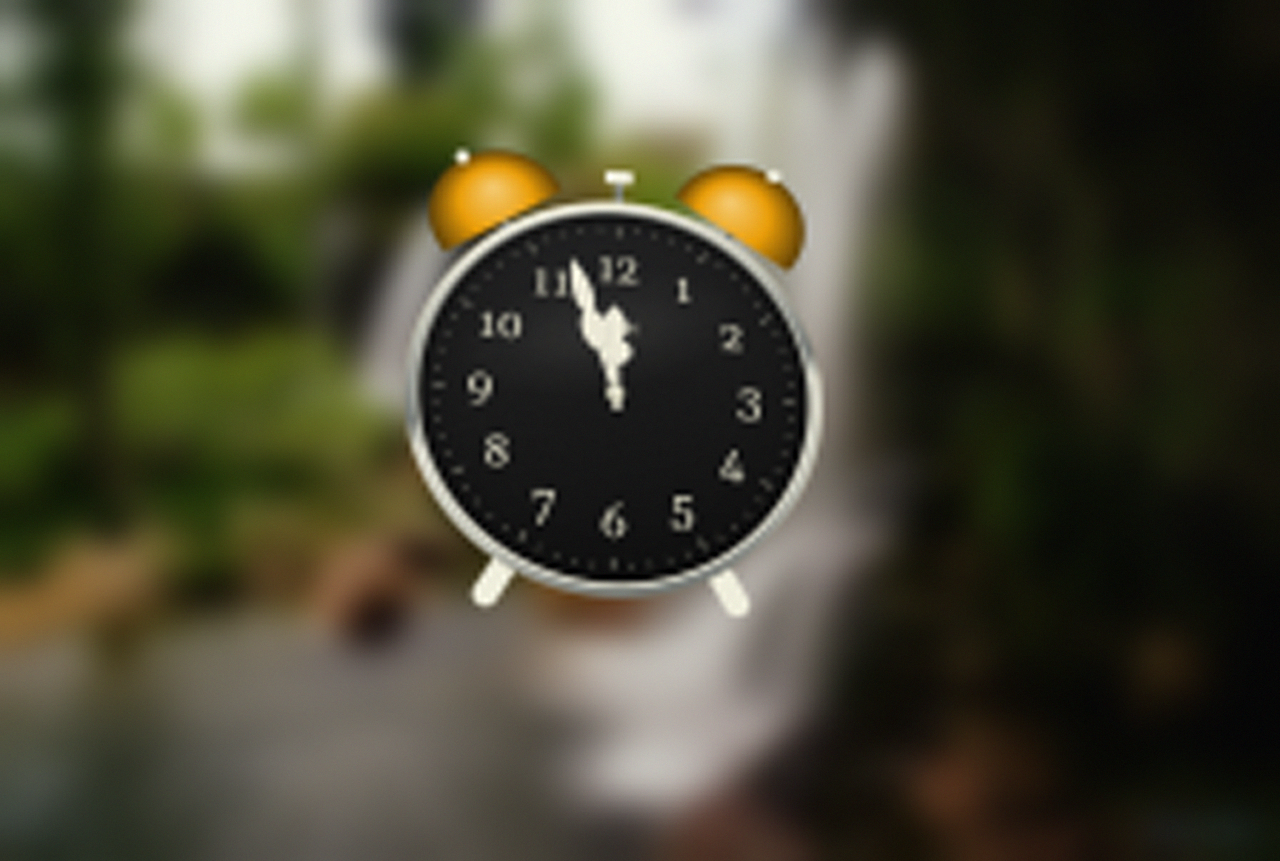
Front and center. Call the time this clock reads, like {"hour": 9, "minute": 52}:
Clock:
{"hour": 11, "minute": 57}
